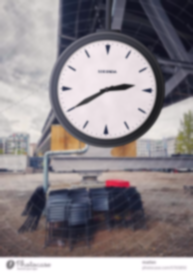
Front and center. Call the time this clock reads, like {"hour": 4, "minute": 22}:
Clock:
{"hour": 2, "minute": 40}
